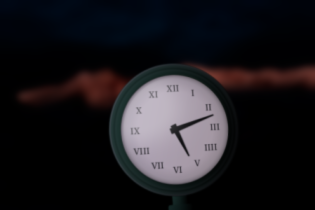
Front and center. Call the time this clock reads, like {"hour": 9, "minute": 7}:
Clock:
{"hour": 5, "minute": 12}
